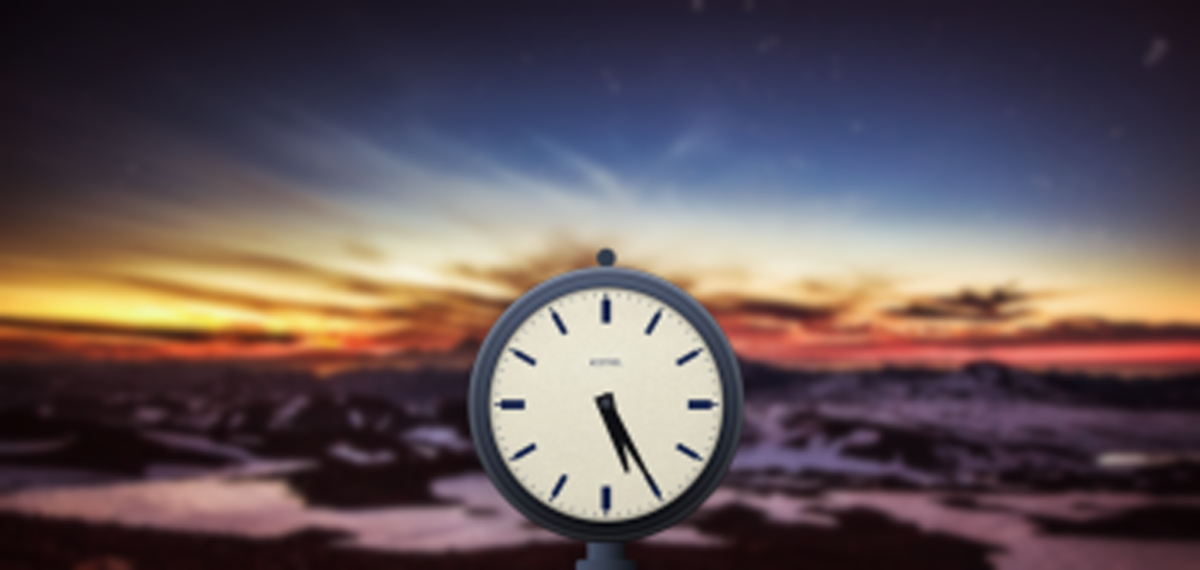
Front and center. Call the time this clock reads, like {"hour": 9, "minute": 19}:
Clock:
{"hour": 5, "minute": 25}
